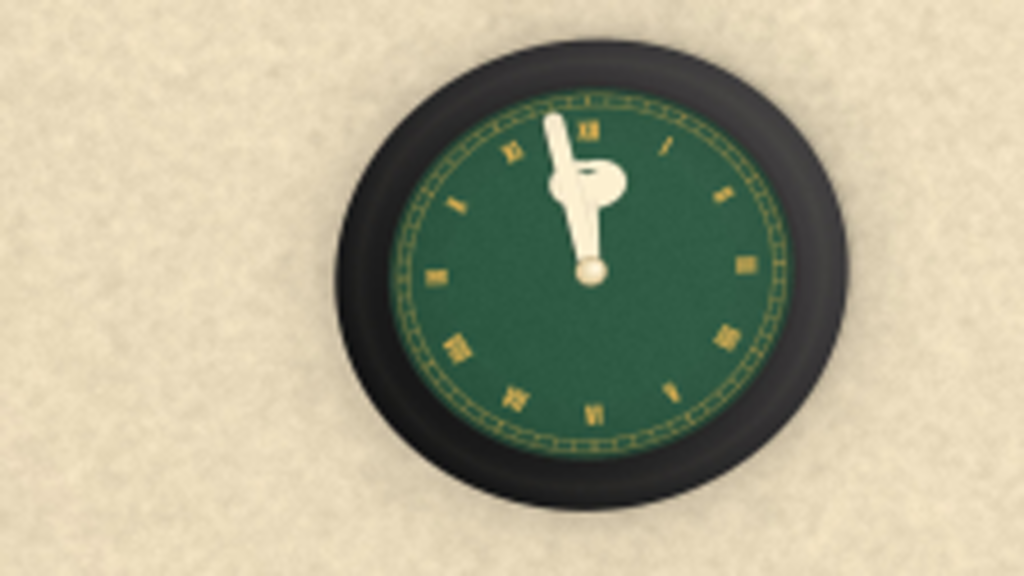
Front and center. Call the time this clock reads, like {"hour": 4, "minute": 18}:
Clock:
{"hour": 11, "minute": 58}
